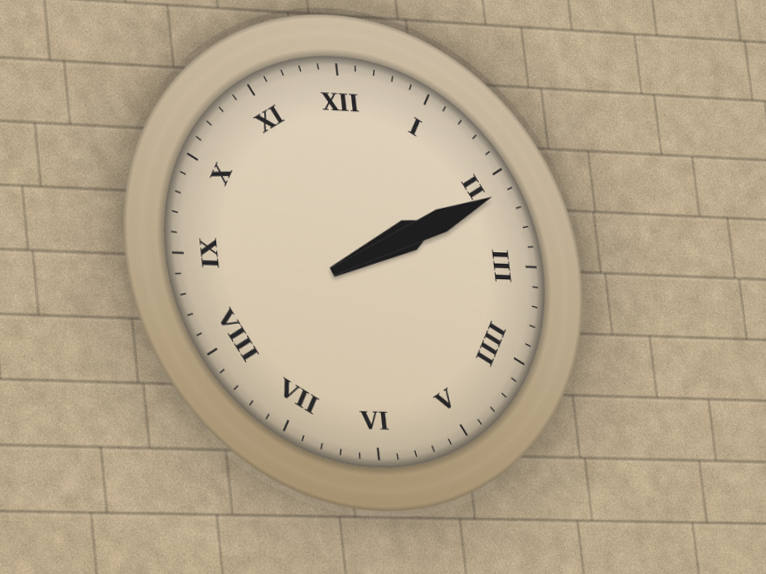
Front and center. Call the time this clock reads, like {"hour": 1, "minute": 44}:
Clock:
{"hour": 2, "minute": 11}
